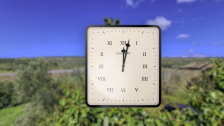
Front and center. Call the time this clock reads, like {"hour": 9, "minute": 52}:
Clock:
{"hour": 12, "minute": 2}
